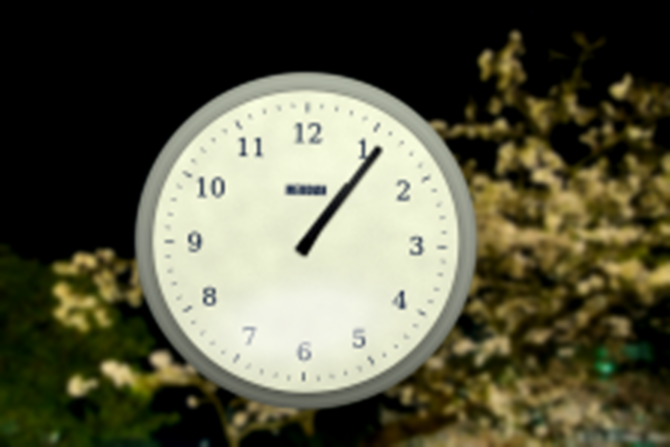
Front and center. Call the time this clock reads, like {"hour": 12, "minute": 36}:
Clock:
{"hour": 1, "minute": 6}
